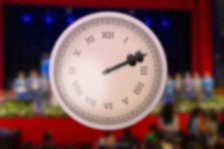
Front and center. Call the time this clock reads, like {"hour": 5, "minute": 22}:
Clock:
{"hour": 2, "minute": 11}
